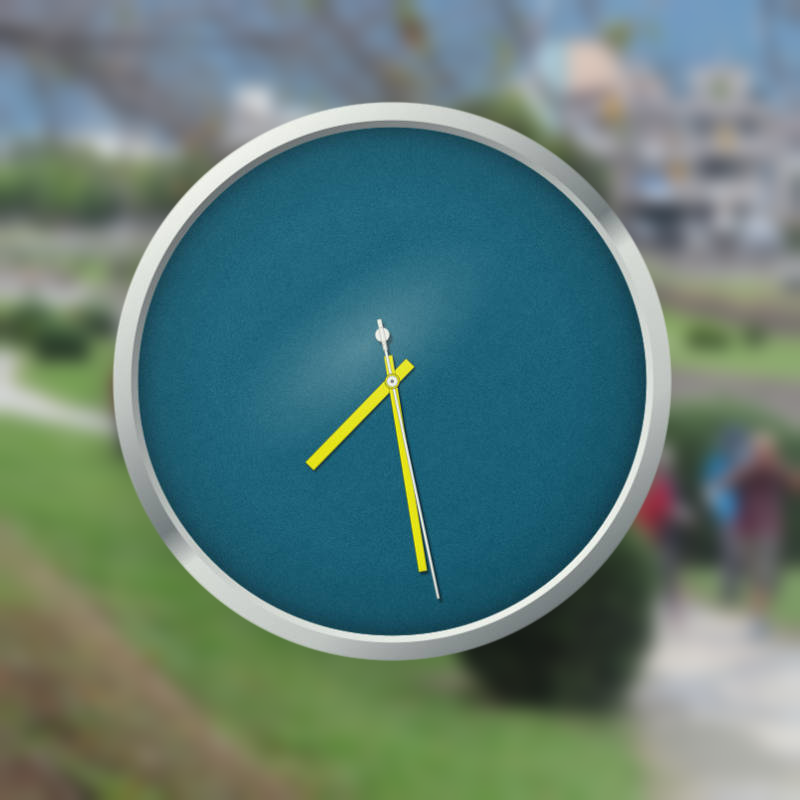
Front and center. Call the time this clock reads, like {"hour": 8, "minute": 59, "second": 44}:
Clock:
{"hour": 7, "minute": 28, "second": 28}
